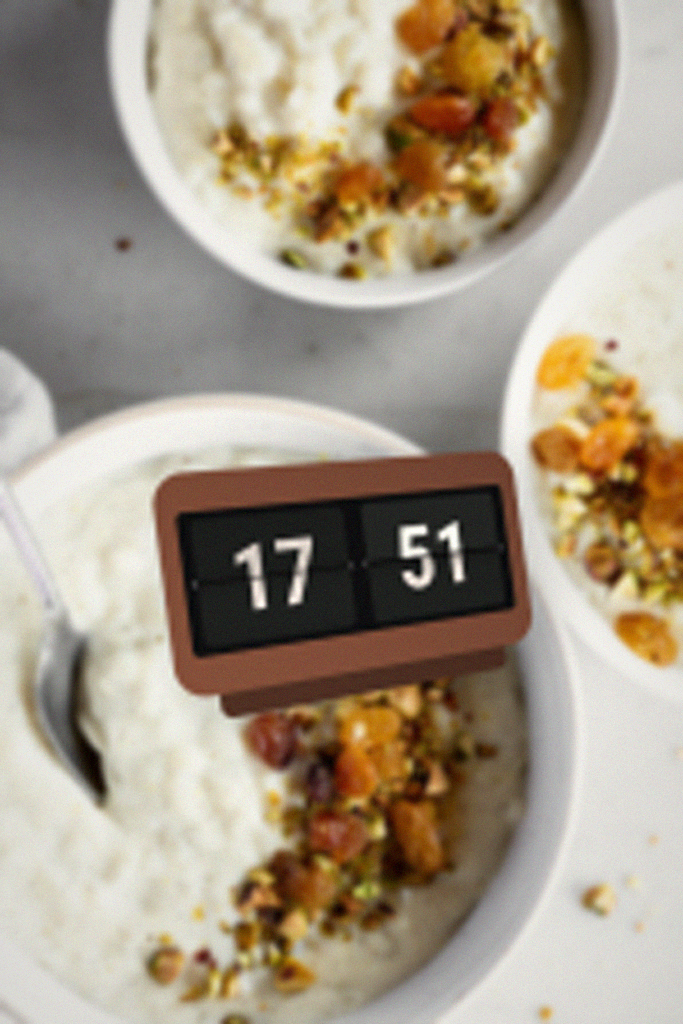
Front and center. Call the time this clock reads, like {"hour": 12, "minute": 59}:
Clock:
{"hour": 17, "minute": 51}
